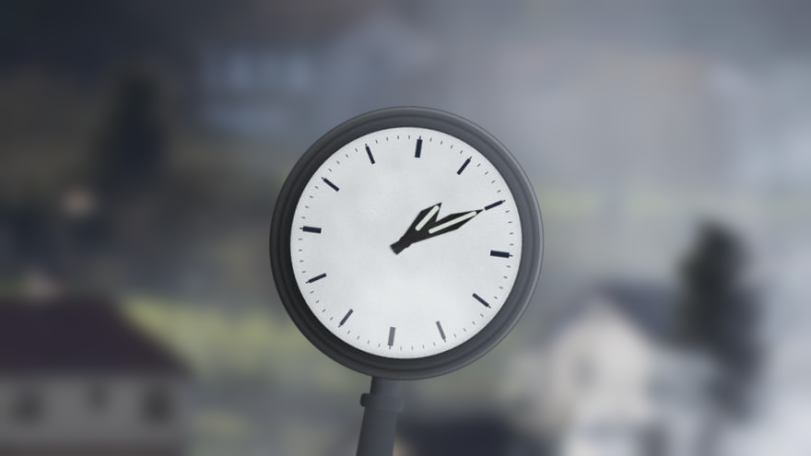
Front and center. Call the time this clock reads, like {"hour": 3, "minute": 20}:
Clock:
{"hour": 1, "minute": 10}
